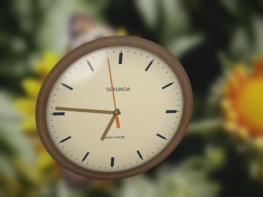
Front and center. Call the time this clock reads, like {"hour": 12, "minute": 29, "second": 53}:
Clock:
{"hour": 6, "minute": 45, "second": 58}
